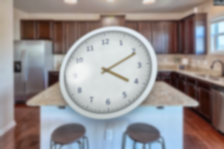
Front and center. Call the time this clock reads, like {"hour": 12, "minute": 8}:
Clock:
{"hour": 4, "minute": 11}
